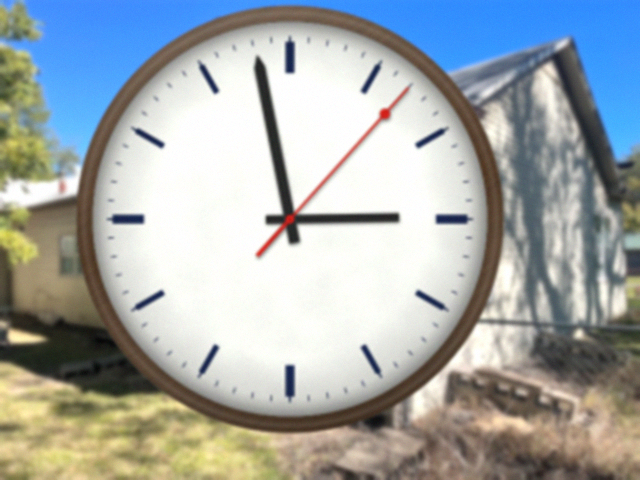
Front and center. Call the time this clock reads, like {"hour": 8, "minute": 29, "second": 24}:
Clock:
{"hour": 2, "minute": 58, "second": 7}
